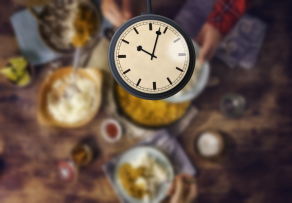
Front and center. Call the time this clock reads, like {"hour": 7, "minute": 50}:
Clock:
{"hour": 10, "minute": 3}
